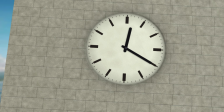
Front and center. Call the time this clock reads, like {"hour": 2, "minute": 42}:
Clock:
{"hour": 12, "minute": 20}
